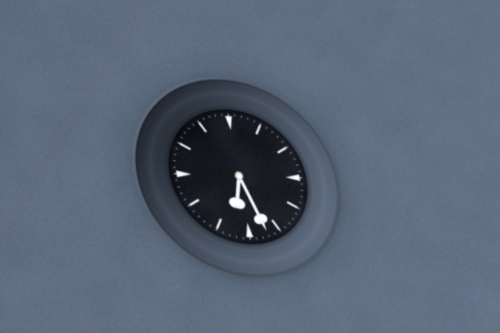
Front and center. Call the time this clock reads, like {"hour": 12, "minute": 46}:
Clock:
{"hour": 6, "minute": 27}
